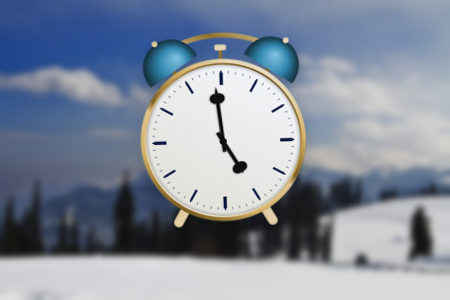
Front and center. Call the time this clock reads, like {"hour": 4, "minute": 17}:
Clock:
{"hour": 4, "minute": 59}
